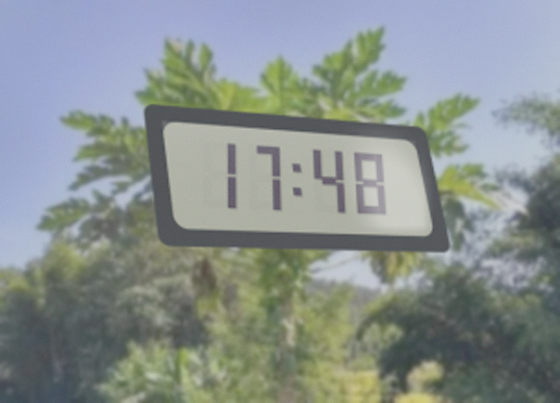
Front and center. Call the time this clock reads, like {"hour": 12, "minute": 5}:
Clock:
{"hour": 17, "minute": 48}
